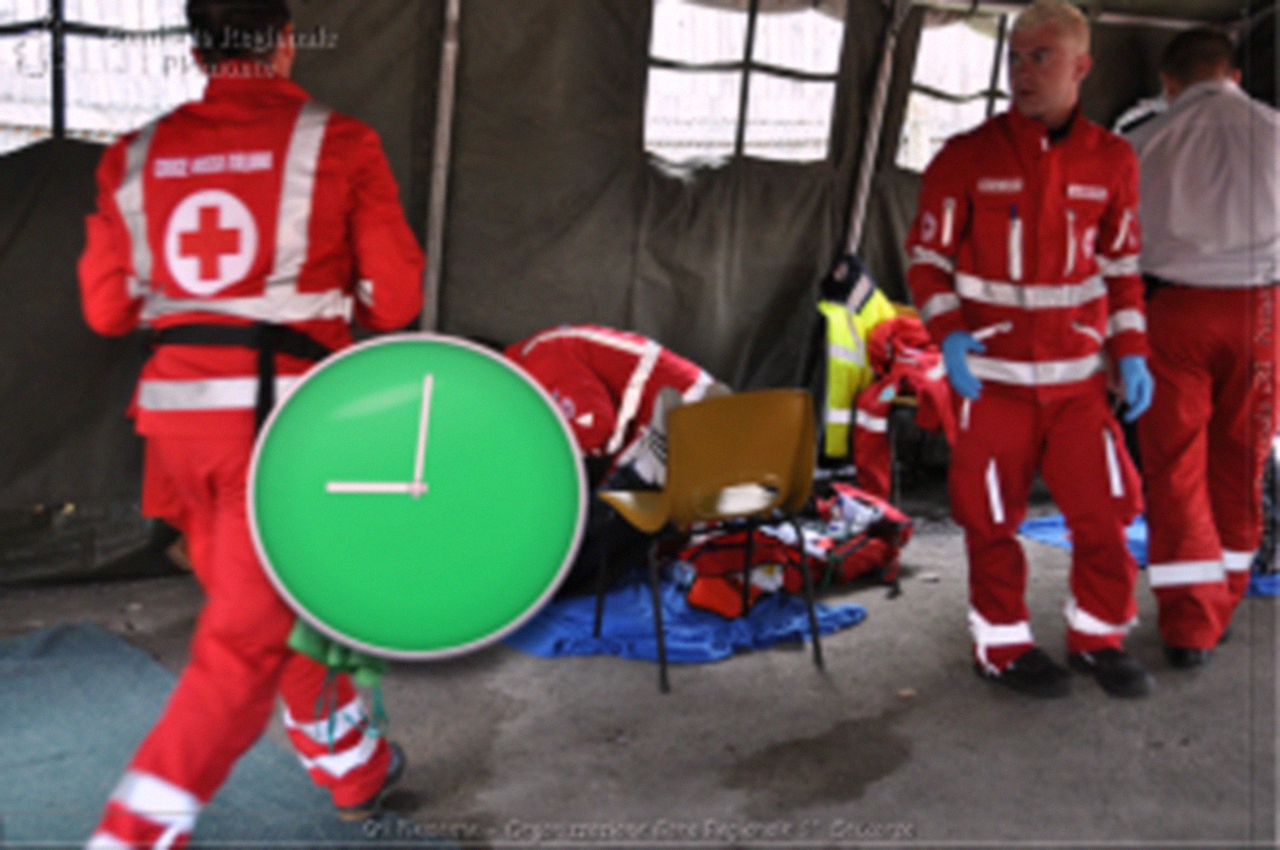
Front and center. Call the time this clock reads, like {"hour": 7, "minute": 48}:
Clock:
{"hour": 9, "minute": 1}
